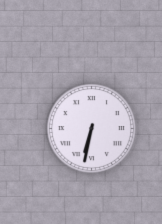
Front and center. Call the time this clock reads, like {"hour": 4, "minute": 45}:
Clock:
{"hour": 6, "minute": 32}
